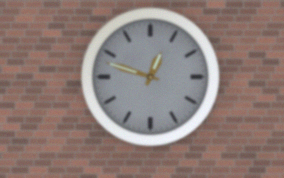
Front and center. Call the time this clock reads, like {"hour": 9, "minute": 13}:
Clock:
{"hour": 12, "minute": 48}
